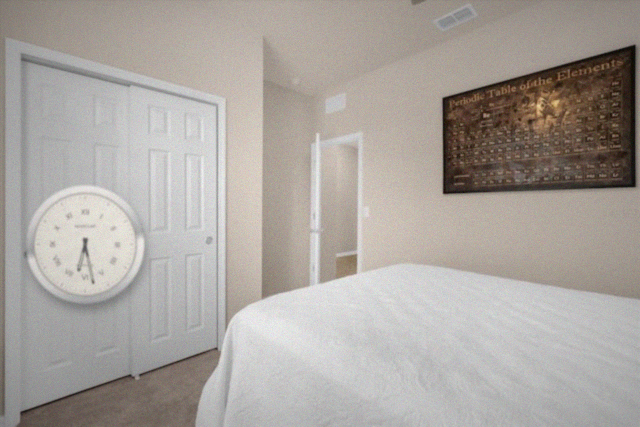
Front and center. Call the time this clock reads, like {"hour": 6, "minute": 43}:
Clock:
{"hour": 6, "minute": 28}
